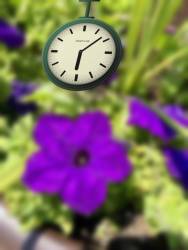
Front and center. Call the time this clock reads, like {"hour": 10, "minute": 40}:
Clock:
{"hour": 6, "minute": 8}
